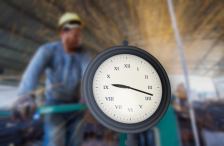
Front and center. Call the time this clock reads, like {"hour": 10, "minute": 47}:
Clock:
{"hour": 9, "minute": 18}
